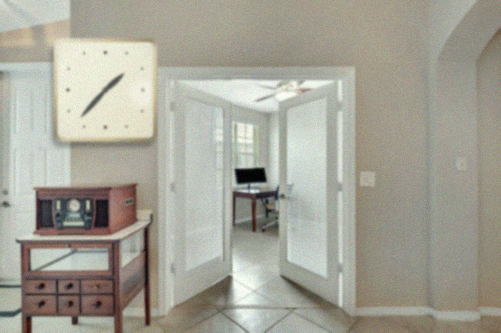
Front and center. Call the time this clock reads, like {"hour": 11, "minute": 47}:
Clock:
{"hour": 1, "minute": 37}
